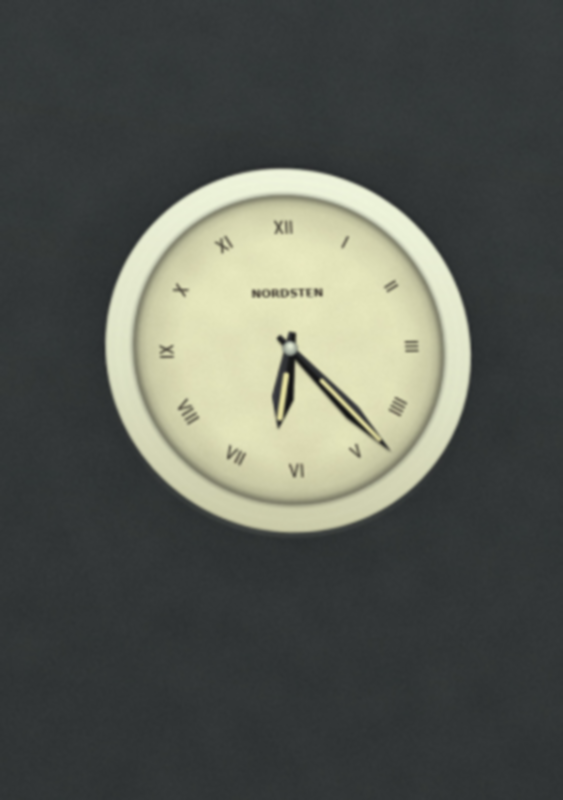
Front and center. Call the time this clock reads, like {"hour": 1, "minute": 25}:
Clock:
{"hour": 6, "minute": 23}
